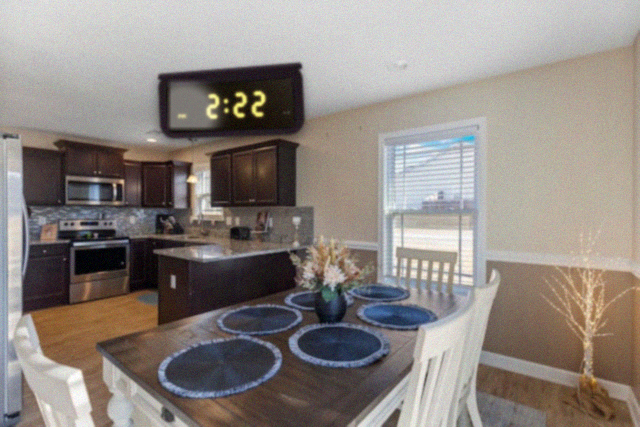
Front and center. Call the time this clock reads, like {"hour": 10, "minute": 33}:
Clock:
{"hour": 2, "minute": 22}
